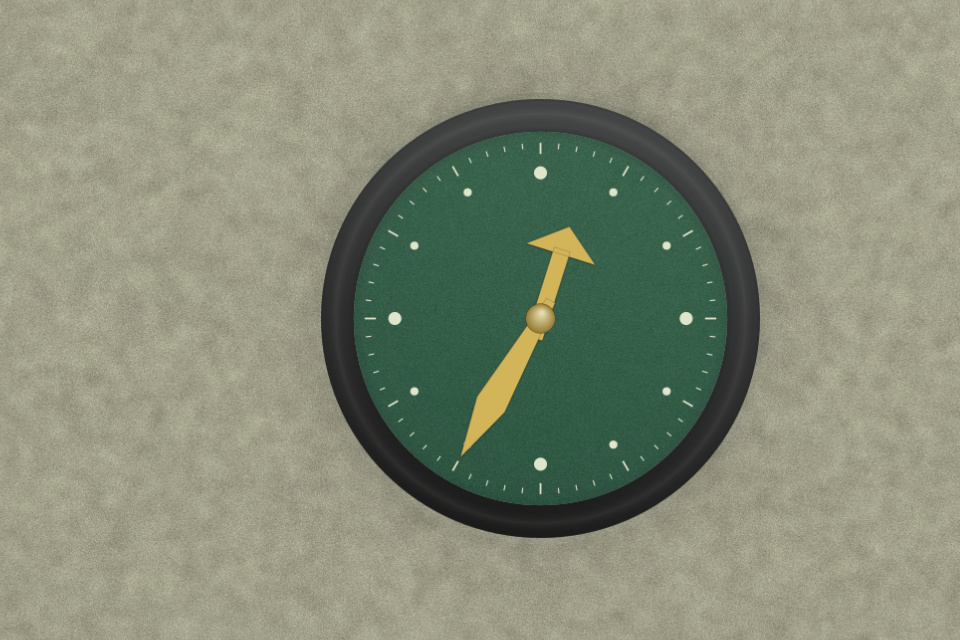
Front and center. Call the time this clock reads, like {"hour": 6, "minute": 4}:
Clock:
{"hour": 12, "minute": 35}
